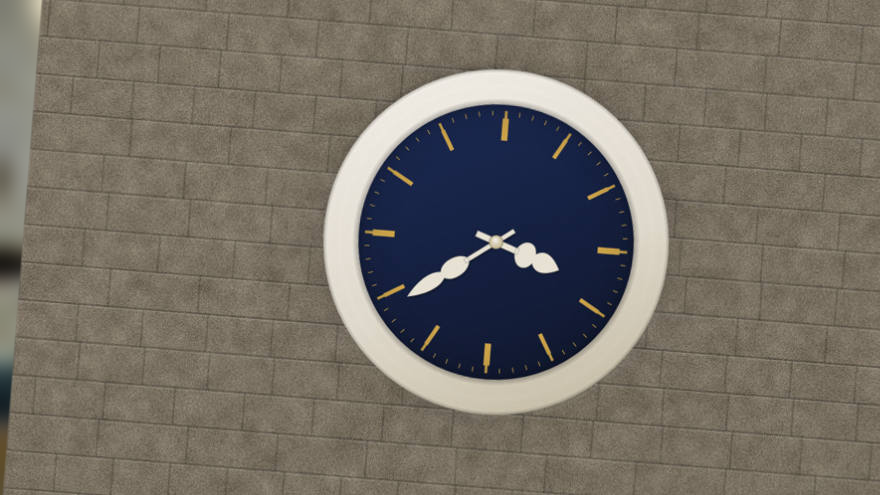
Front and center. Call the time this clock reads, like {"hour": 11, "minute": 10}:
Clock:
{"hour": 3, "minute": 39}
